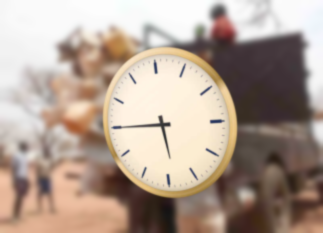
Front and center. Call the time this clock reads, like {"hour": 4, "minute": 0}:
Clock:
{"hour": 5, "minute": 45}
